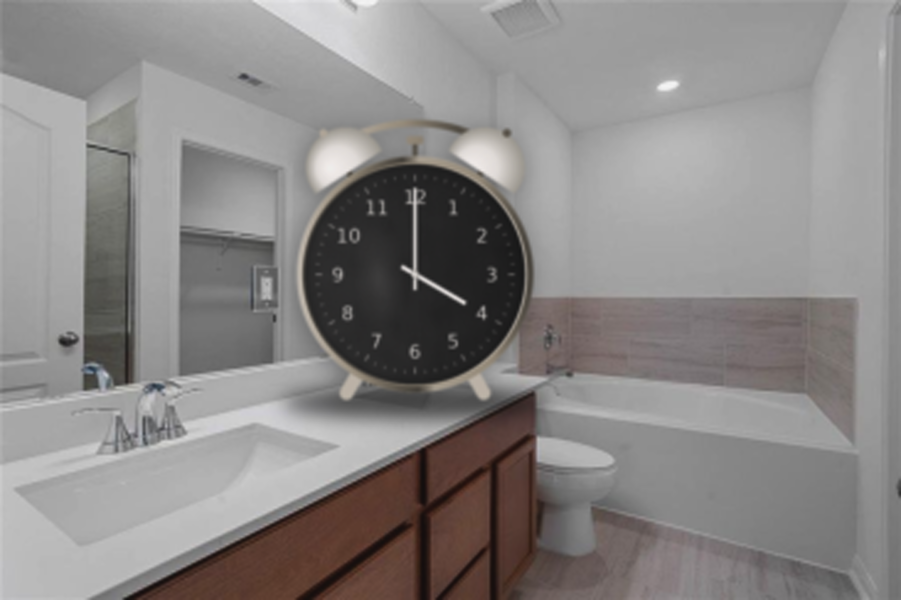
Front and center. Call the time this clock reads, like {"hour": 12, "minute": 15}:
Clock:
{"hour": 4, "minute": 0}
